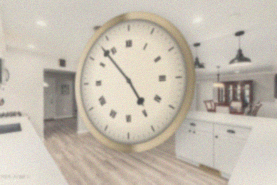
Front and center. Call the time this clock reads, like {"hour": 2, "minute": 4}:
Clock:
{"hour": 4, "minute": 53}
